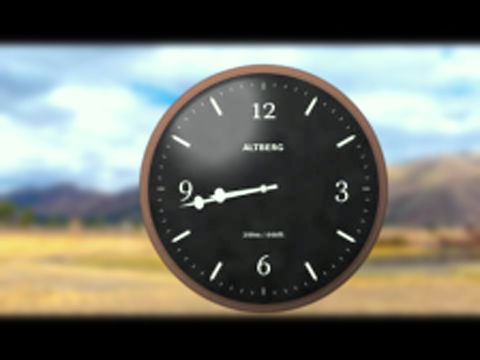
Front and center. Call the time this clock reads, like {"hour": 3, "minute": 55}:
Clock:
{"hour": 8, "minute": 43}
